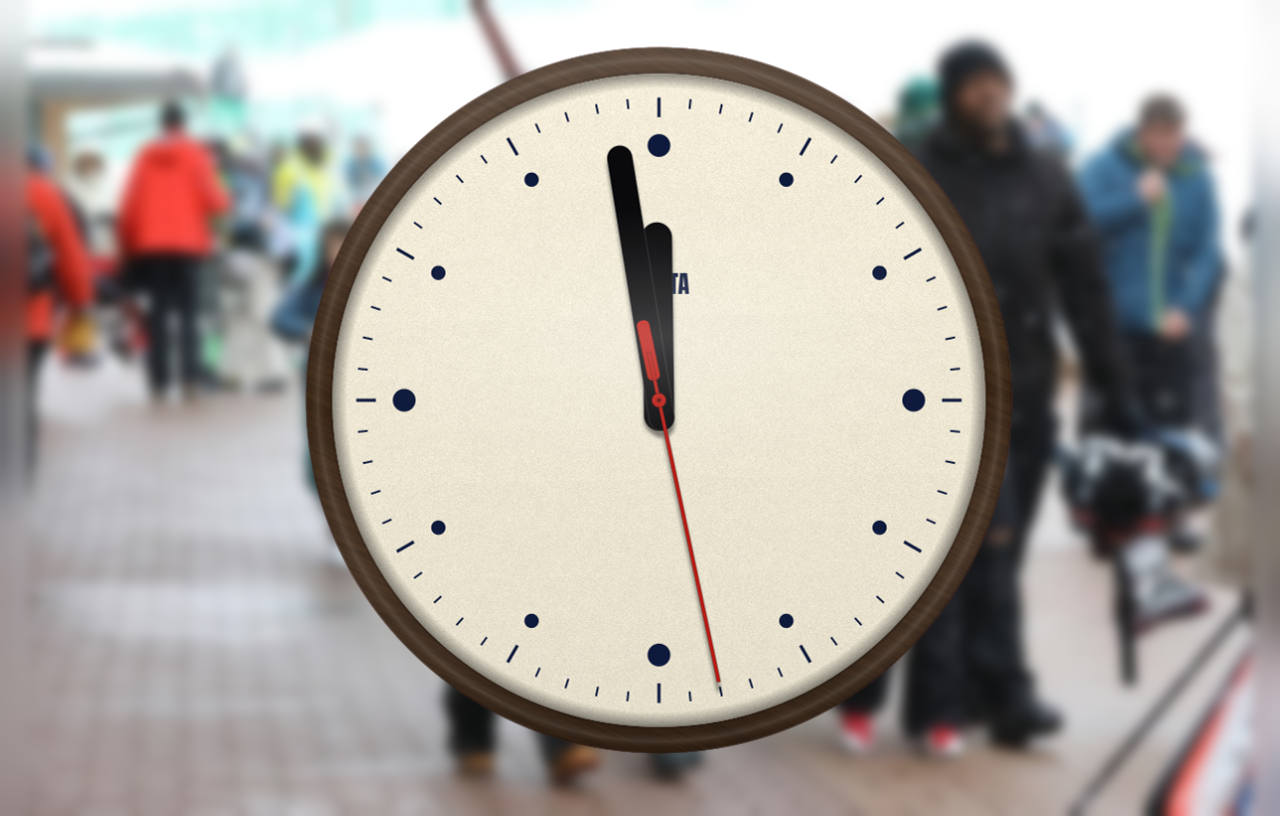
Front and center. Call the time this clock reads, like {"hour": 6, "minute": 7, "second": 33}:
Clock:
{"hour": 11, "minute": 58, "second": 28}
